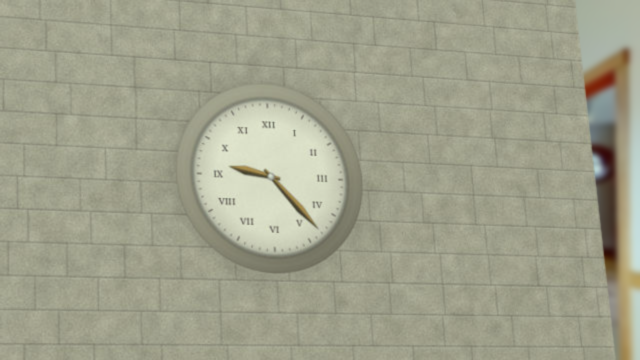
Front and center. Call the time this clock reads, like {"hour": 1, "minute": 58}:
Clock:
{"hour": 9, "minute": 23}
